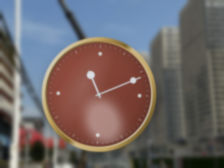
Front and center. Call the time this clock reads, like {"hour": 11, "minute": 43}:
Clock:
{"hour": 11, "minute": 11}
